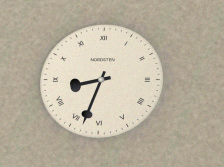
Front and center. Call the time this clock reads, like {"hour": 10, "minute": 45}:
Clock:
{"hour": 8, "minute": 33}
